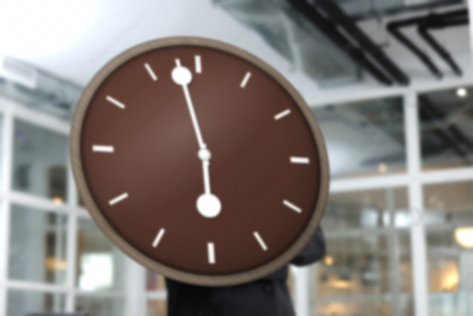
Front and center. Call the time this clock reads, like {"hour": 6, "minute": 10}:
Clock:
{"hour": 5, "minute": 58}
